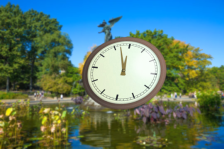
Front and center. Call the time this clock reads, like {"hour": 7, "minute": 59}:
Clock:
{"hour": 11, "minute": 57}
